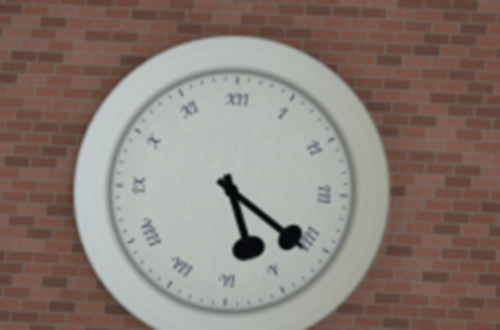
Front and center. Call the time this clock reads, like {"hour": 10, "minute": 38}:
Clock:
{"hour": 5, "minute": 21}
